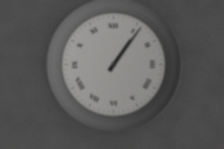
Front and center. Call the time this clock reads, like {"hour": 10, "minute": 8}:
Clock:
{"hour": 1, "minute": 6}
